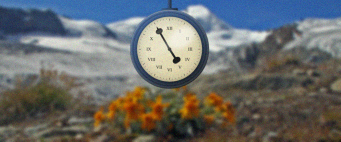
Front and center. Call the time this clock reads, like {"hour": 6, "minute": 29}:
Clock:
{"hour": 4, "minute": 55}
